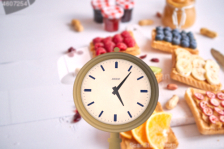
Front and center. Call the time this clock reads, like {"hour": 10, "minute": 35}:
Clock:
{"hour": 5, "minute": 6}
